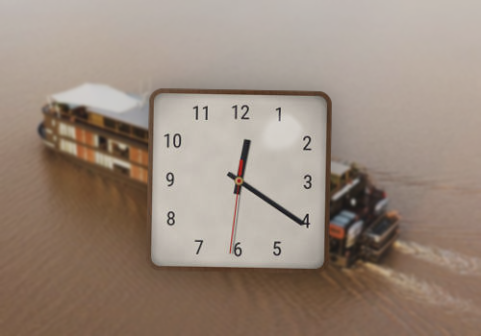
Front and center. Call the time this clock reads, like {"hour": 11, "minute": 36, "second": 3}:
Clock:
{"hour": 12, "minute": 20, "second": 31}
